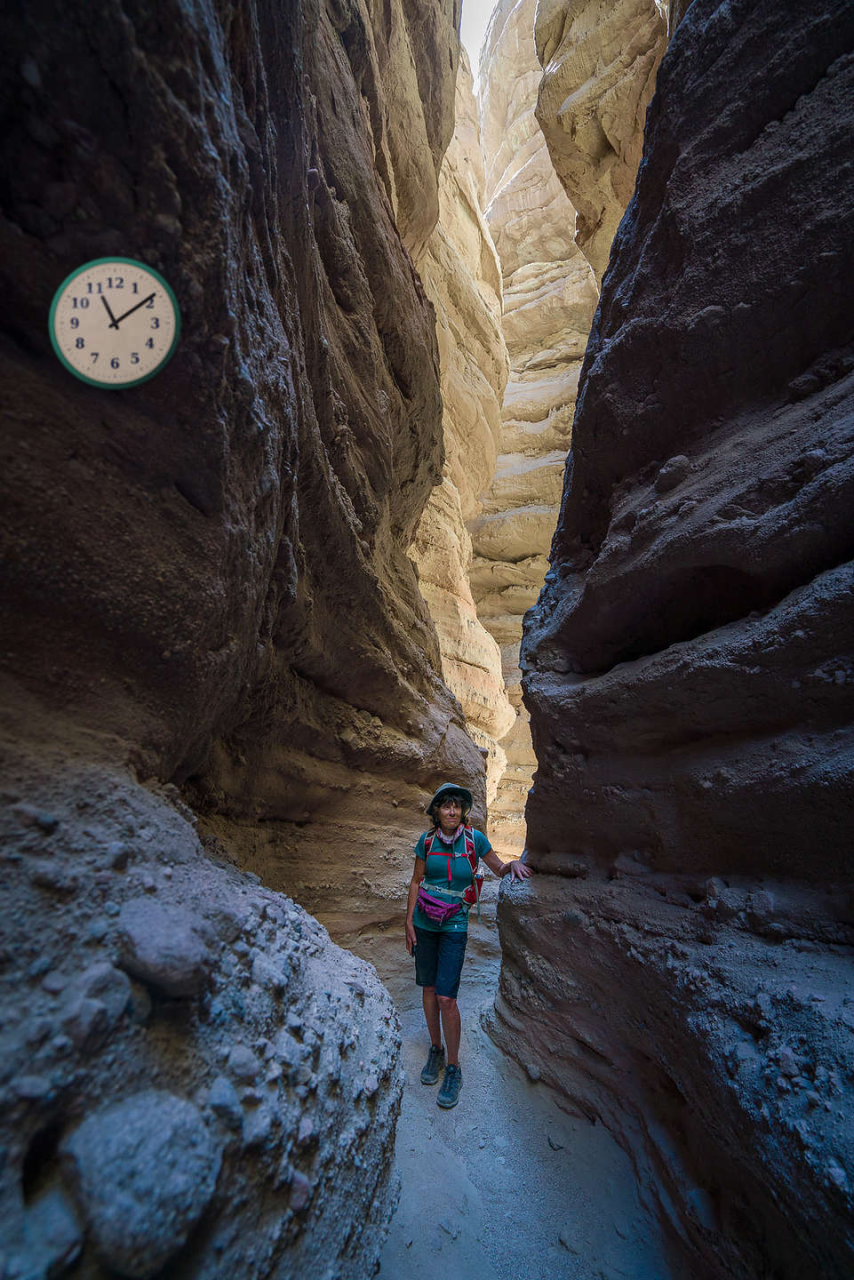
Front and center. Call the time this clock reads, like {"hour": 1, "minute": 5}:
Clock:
{"hour": 11, "minute": 9}
